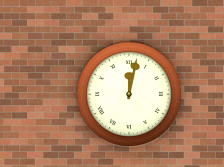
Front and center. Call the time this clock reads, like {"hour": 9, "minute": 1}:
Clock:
{"hour": 12, "minute": 2}
